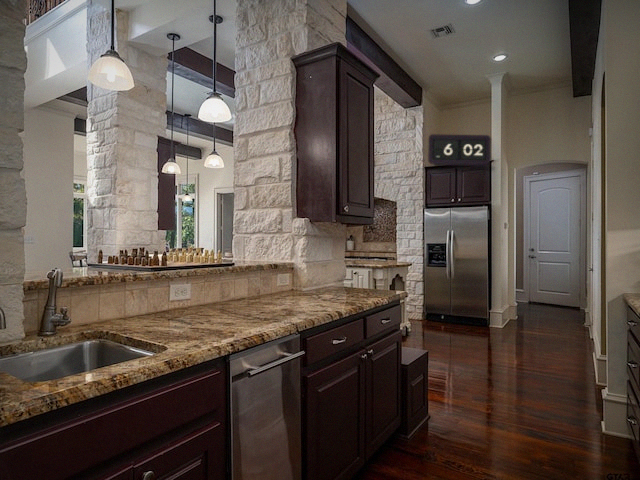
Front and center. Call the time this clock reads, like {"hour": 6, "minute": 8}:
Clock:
{"hour": 6, "minute": 2}
